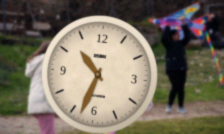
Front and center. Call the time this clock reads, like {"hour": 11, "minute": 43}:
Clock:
{"hour": 10, "minute": 33}
